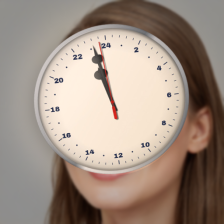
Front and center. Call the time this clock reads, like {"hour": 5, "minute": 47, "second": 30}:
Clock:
{"hour": 22, "minute": 57, "second": 59}
